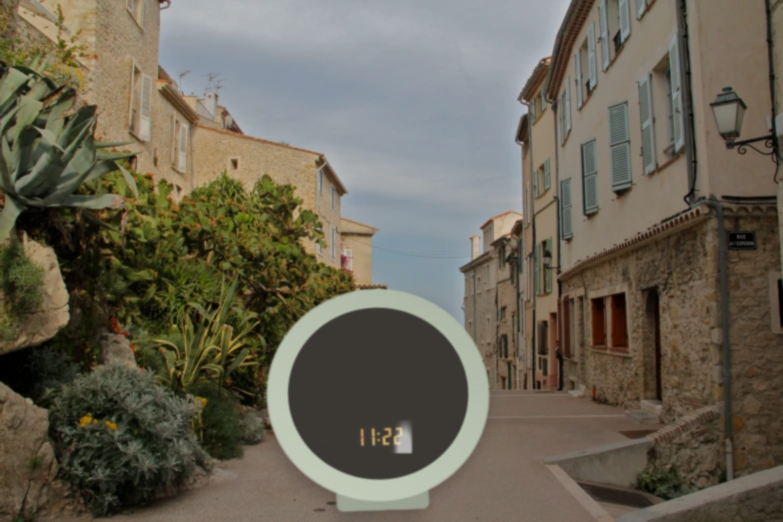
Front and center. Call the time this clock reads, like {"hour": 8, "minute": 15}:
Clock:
{"hour": 11, "minute": 22}
